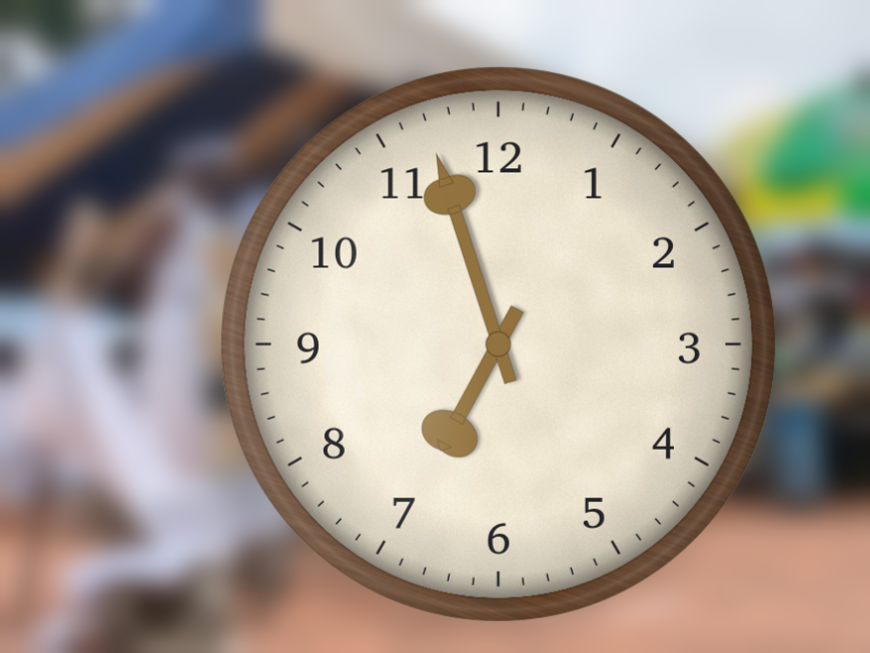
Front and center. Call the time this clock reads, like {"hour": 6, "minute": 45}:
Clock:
{"hour": 6, "minute": 57}
